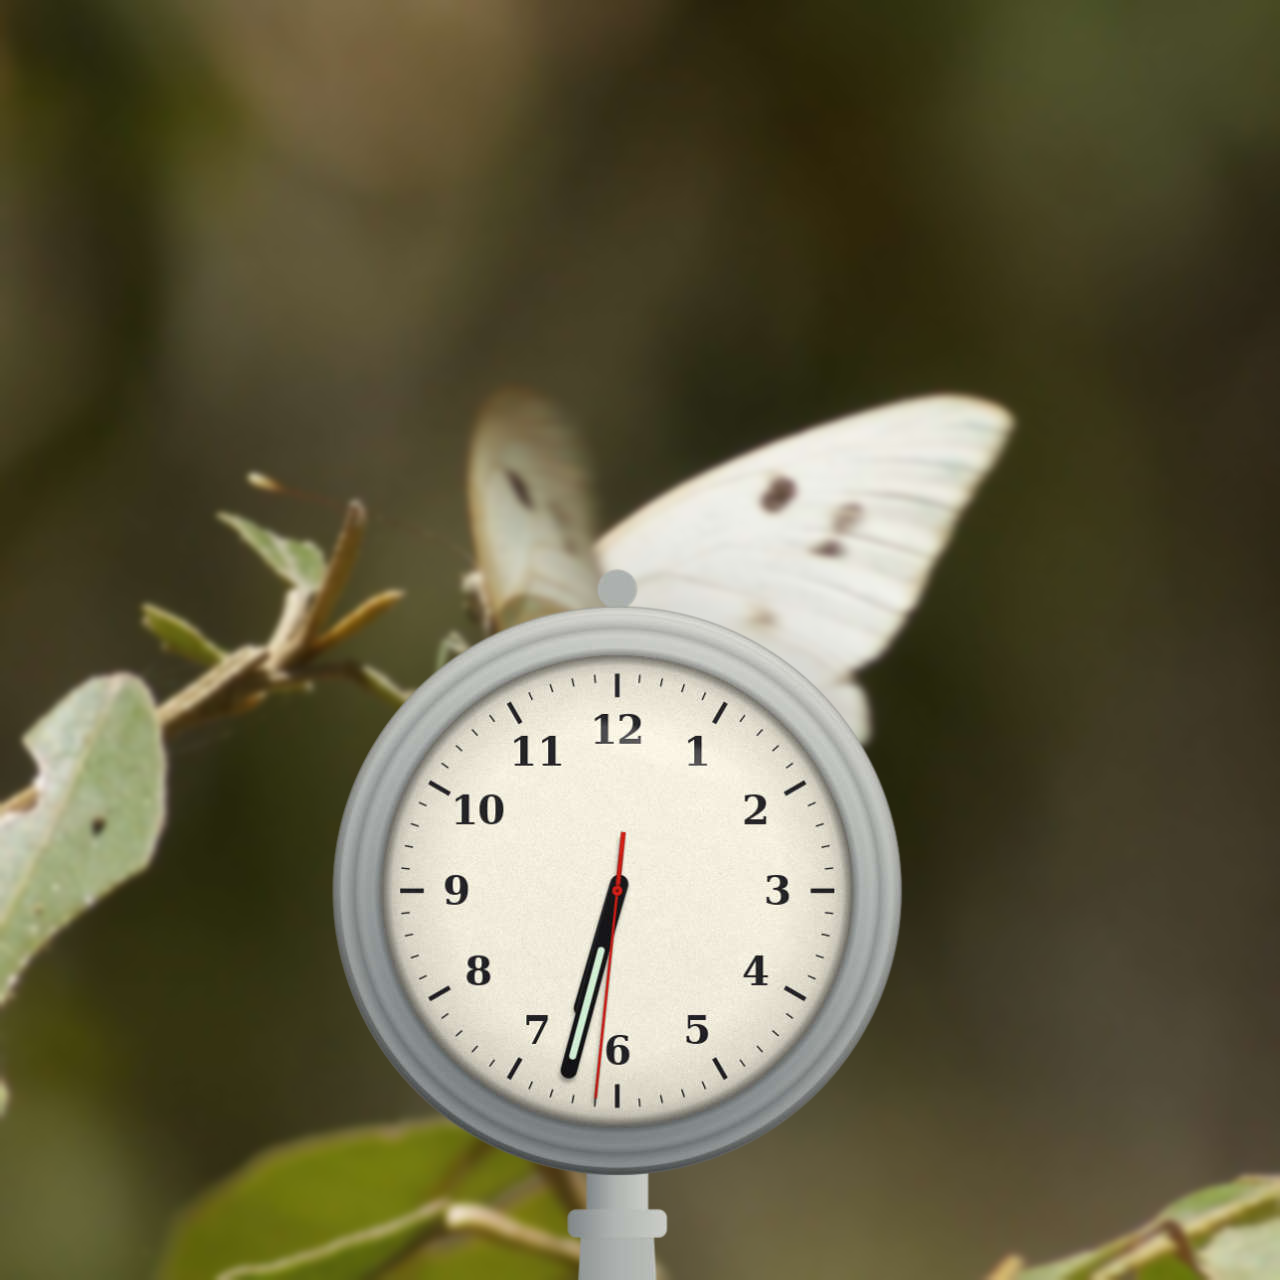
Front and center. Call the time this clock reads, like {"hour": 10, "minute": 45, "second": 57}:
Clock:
{"hour": 6, "minute": 32, "second": 31}
